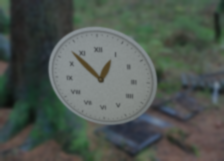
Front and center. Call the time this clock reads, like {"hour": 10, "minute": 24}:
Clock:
{"hour": 12, "minute": 53}
